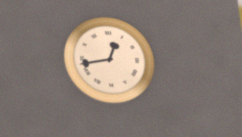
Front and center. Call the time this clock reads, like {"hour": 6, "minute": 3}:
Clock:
{"hour": 12, "minute": 43}
